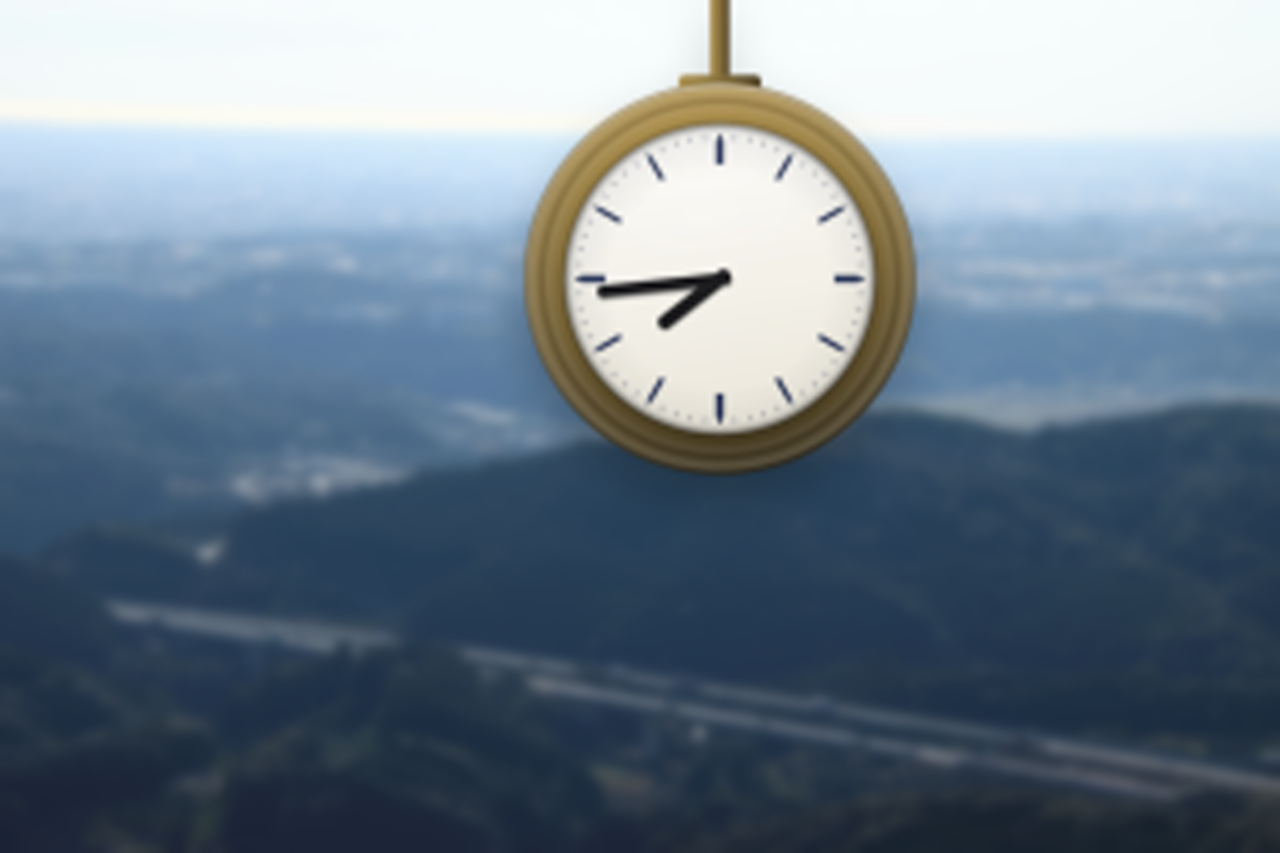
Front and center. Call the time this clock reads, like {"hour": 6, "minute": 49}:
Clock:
{"hour": 7, "minute": 44}
